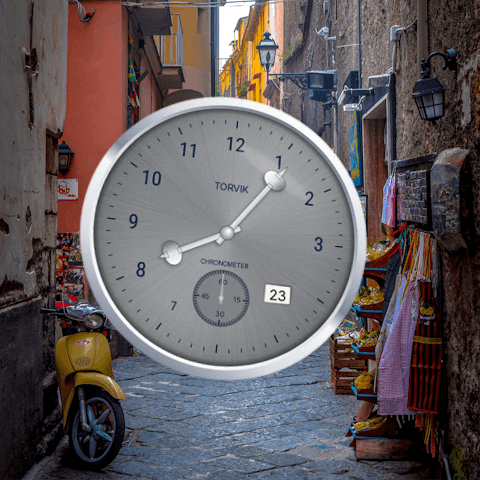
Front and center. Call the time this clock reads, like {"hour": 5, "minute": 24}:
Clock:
{"hour": 8, "minute": 6}
